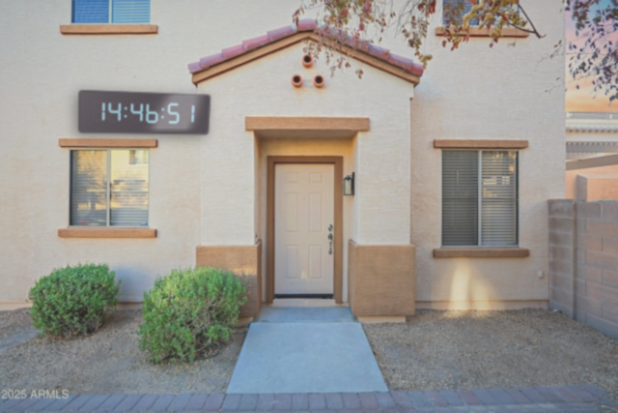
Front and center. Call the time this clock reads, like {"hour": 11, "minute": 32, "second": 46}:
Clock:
{"hour": 14, "minute": 46, "second": 51}
